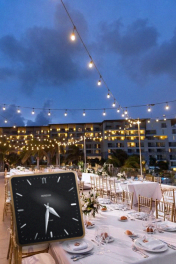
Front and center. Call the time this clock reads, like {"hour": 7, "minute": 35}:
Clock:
{"hour": 4, "minute": 32}
